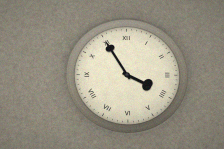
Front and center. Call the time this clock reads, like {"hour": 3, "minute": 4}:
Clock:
{"hour": 3, "minute": 55}
